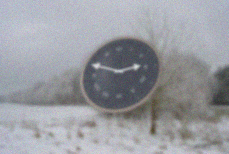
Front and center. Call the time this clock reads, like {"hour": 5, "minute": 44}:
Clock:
{"hour": 2, "minute": 49}
